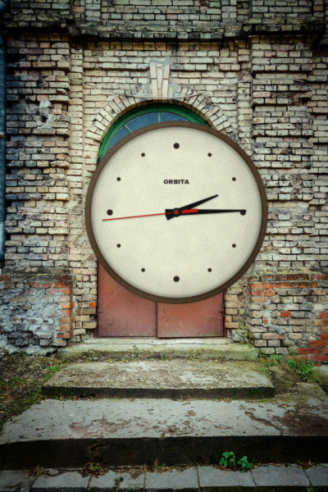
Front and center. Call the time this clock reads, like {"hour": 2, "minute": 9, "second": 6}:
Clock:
{"hour": 2, "minute": 14, "second": 44}
